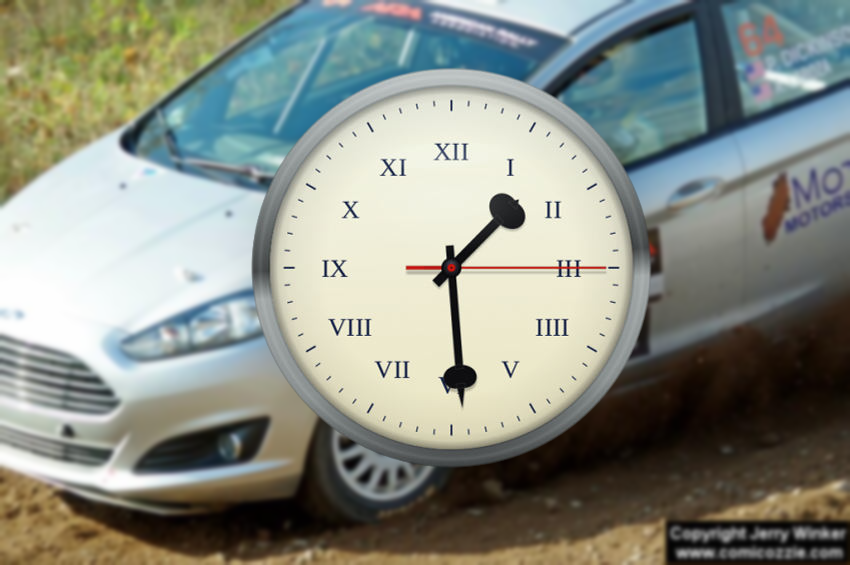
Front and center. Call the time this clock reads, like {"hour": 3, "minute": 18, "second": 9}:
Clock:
{"hour": 1, "minute": 29, "second": 15}
